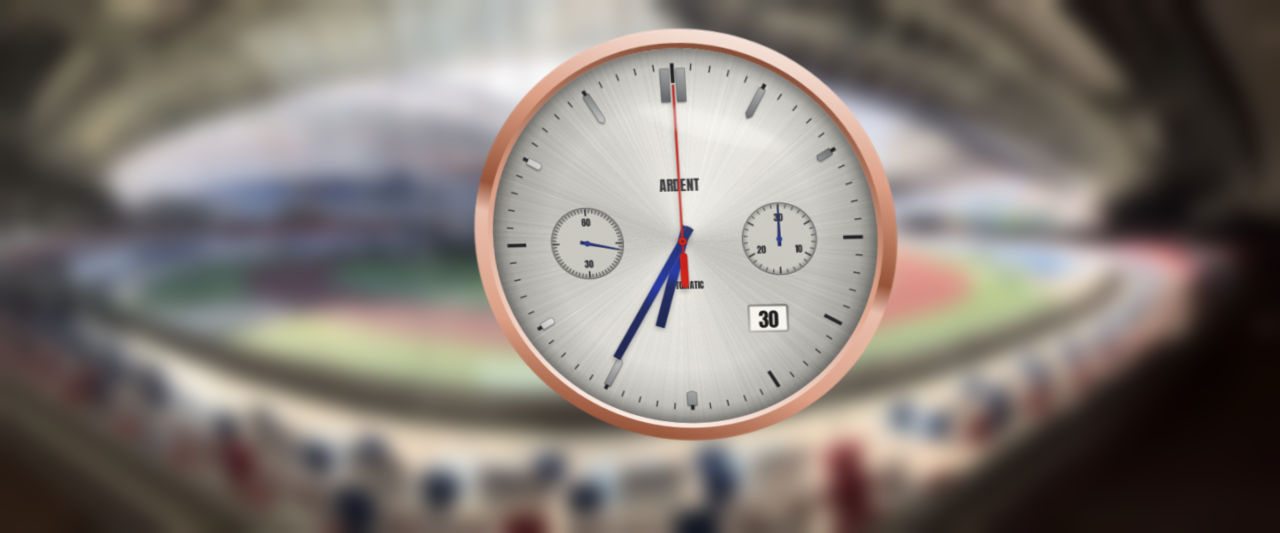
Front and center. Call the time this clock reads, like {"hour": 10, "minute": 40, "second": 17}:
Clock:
{"hour": 6, "minute": 35, "second": 17}
